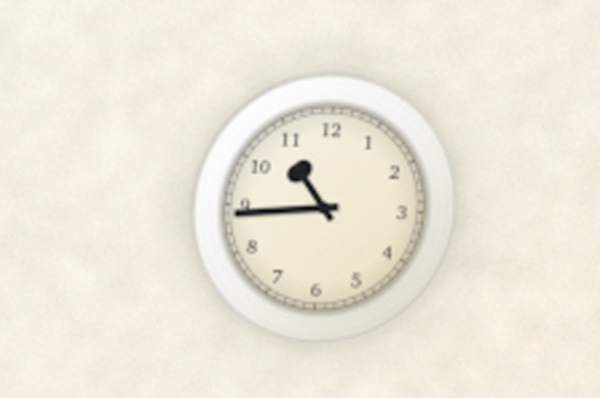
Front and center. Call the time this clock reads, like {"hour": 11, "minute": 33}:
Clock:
{"hour": 10, "minute": 44}
